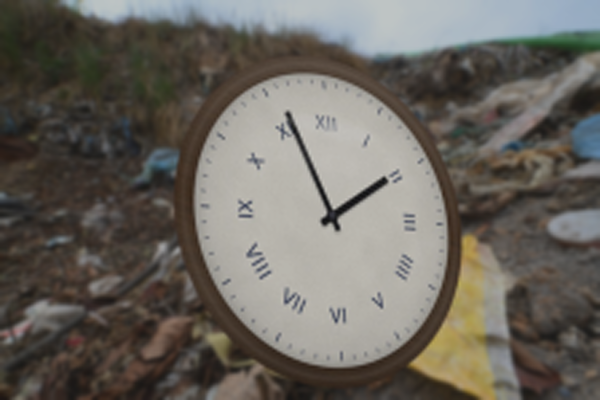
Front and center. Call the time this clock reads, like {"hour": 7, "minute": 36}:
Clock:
{"hour": 1, "minute": 56}
